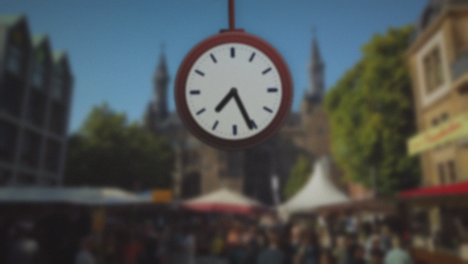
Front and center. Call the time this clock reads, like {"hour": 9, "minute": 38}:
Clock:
{"hour": 7, "minute": 26}
